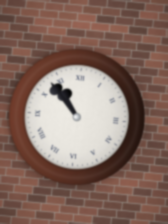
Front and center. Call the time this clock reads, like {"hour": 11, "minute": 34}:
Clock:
{"hour": 10, "minute": 53}
